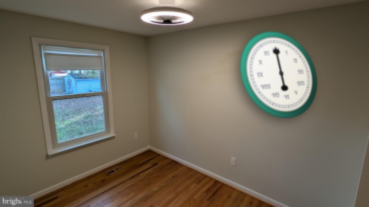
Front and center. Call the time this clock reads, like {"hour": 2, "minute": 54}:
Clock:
{"hour": 6, "minute": 0}
